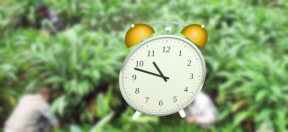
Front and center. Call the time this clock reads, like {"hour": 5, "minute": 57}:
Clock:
{"hour": 10, "minute": 48}
